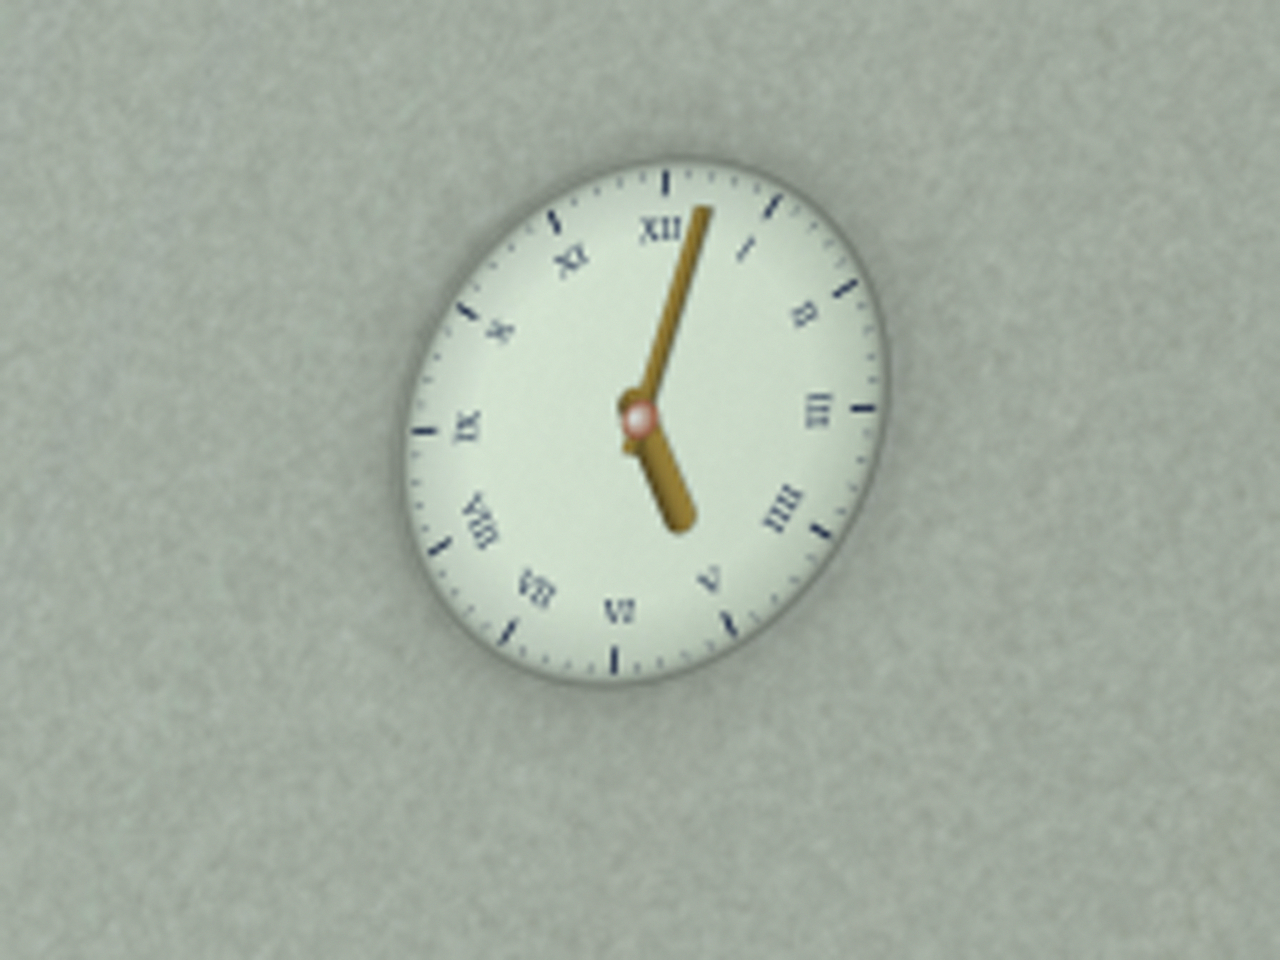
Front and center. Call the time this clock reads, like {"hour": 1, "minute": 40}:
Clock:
{"hour": 5, "minute": 2}
